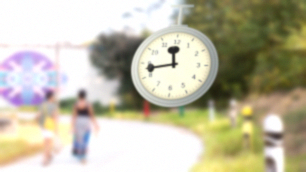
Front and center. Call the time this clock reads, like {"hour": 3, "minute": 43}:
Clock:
{"hour": 11, "minute": 43}
